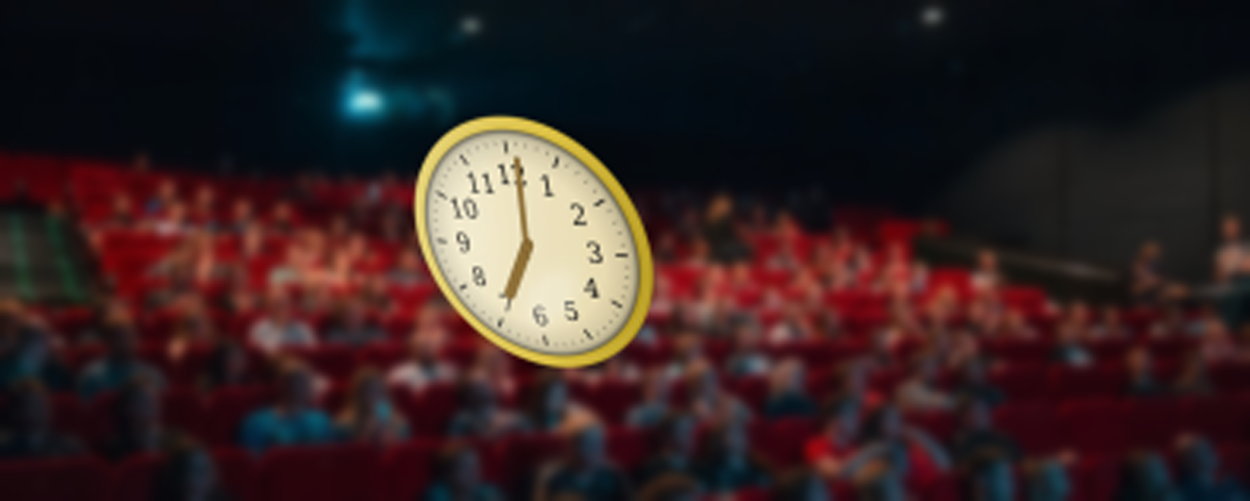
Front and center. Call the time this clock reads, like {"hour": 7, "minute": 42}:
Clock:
{"hour": 7, "minute": 1}
